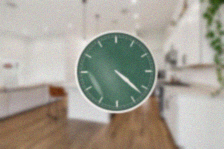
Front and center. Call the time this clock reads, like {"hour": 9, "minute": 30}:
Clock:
{"hour": 4, "minute": 22}
